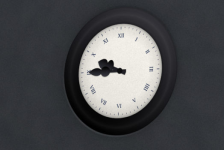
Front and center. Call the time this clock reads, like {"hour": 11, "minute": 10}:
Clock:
{"hour": 9, "minute": 45}
